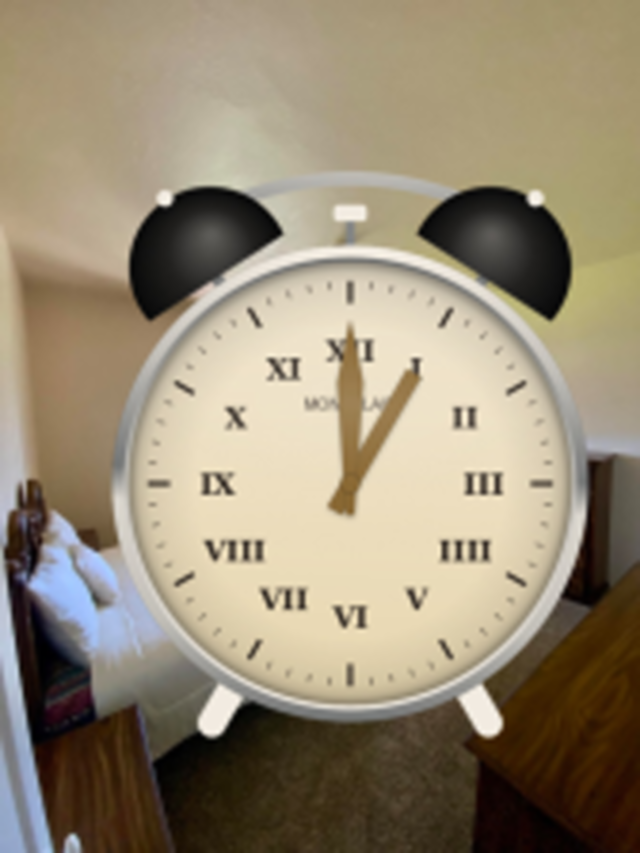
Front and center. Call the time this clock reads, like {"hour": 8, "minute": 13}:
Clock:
{"hour": 1, "minute": 0}
